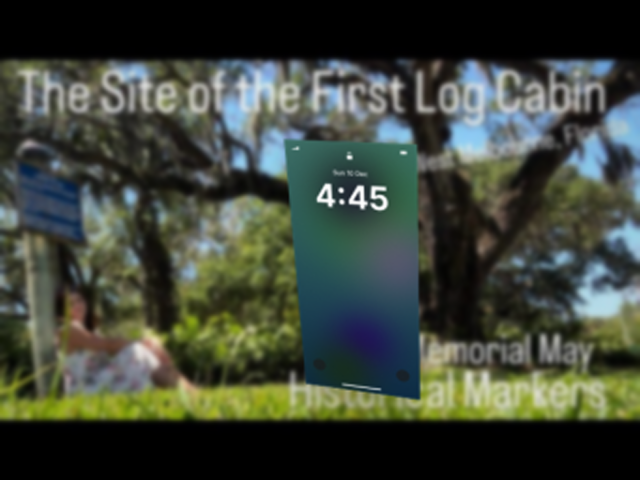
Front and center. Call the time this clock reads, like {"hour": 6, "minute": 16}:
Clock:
{"hour": 4, "minute": 45}
